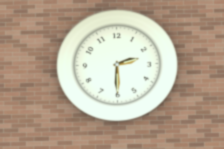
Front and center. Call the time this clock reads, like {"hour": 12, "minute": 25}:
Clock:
{"hour": 2, "minute": 30}
